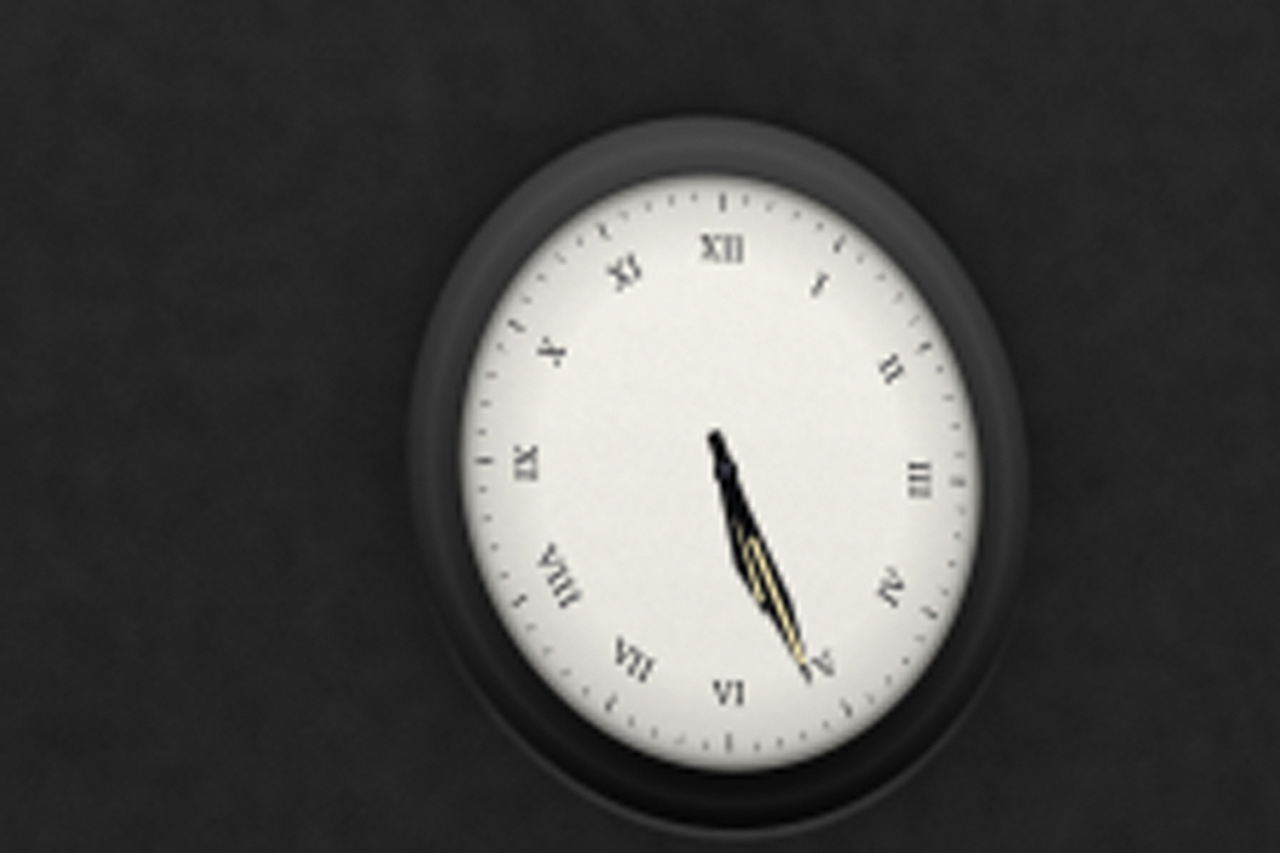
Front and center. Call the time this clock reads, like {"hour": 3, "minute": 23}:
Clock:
{"hour": 5, "minute": 26}
